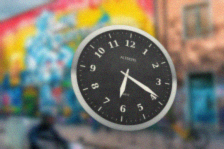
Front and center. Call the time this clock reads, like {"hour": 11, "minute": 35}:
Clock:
{"hour": 6, "minute": 19}
